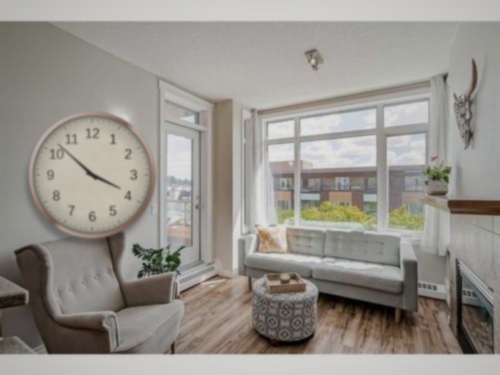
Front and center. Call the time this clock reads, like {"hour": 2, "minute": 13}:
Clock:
{"hour": 3, "minute": 52}
